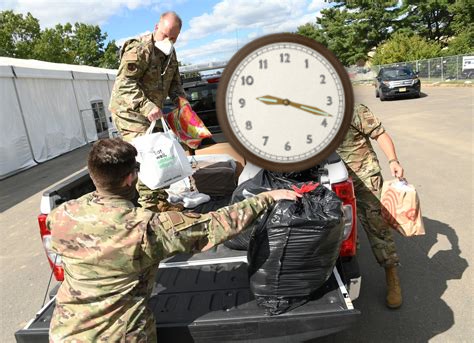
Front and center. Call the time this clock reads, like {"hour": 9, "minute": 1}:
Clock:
{"hour": 9, "minute": 18}
